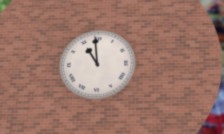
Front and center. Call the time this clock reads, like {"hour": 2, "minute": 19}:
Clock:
{"hour": 10, "minute": 59}
